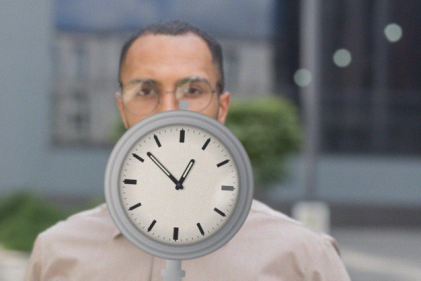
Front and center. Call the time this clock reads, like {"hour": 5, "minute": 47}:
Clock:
{"hour": 12, "minute": 52}
